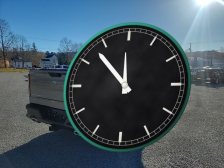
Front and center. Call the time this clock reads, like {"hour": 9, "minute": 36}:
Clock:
{"hour": 11, "minute": 53}
